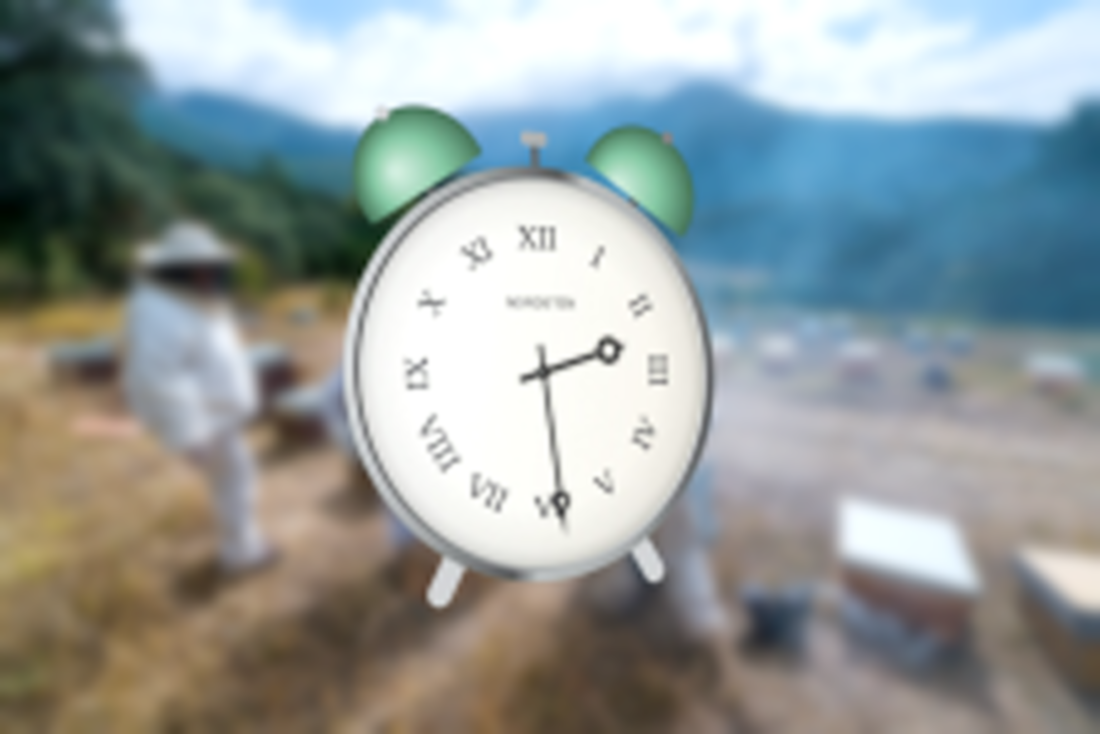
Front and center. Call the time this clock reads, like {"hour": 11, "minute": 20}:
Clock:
{"hour": 2, "minute": 29}
